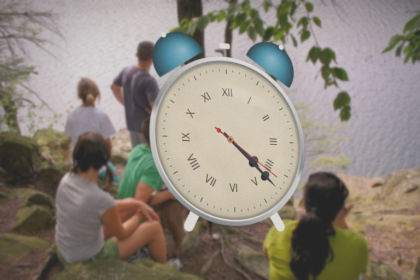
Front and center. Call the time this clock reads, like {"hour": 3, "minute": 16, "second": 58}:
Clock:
{"hour": 4, "minute": 22, "second": 21}
